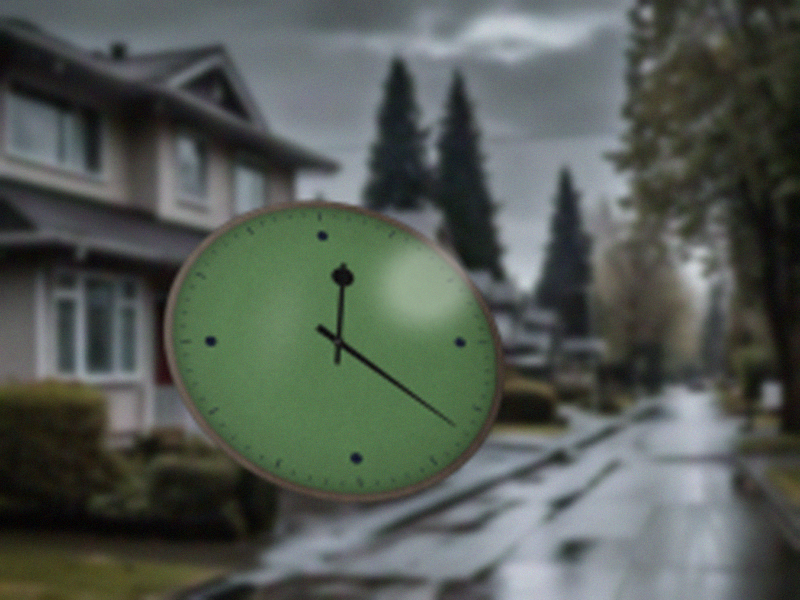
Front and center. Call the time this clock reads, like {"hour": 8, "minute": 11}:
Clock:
{"hour": 12, "minute": 22}
